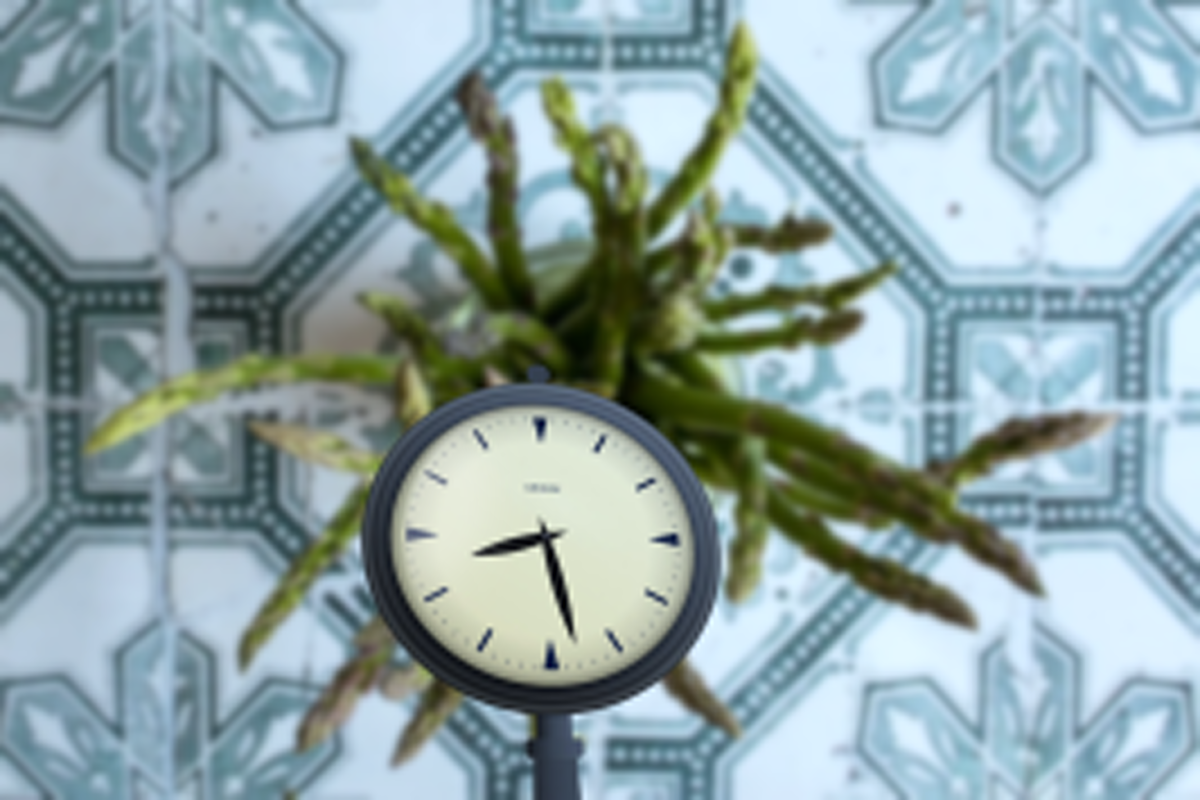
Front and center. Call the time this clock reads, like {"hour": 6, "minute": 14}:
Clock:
{"hour": 8, "minute": 28}
